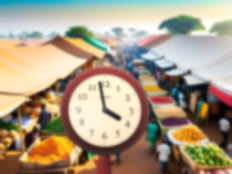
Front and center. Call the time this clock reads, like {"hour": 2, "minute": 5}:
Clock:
{"hour": 3, "minute": 58}
